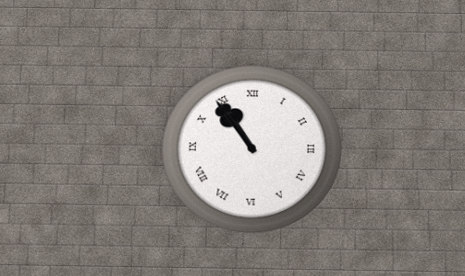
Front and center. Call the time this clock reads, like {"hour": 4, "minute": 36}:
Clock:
{"hour": 10, "minute": 54}
